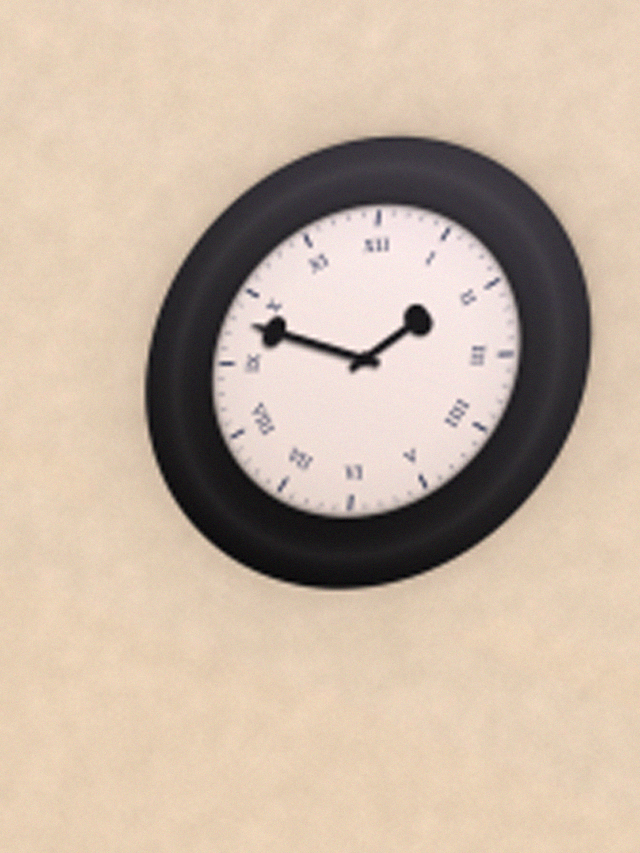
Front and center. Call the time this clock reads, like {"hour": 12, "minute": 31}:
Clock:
{"hour": 1, "minute": 48}
